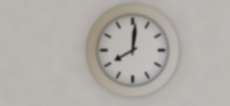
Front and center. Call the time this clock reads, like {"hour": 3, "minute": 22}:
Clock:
{"hour": 8, "minute": 1}
